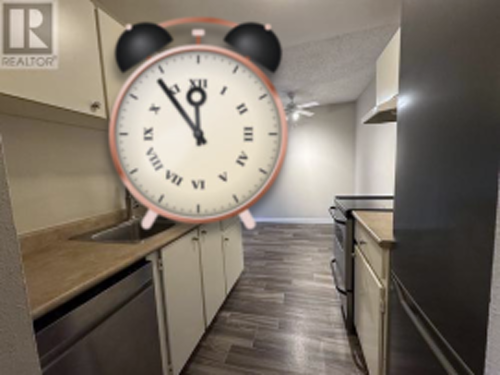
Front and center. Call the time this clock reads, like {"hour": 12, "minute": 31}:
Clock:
{"hour": 11, "minute": 54}
